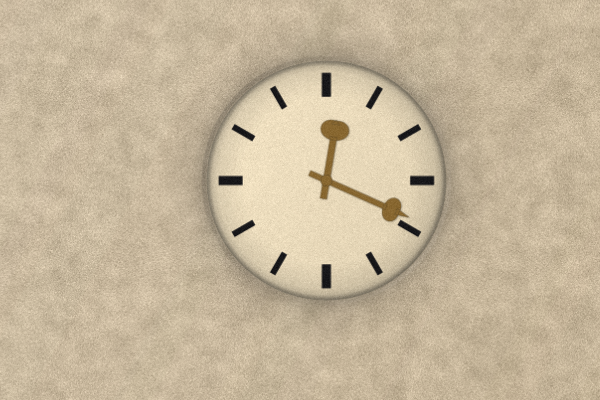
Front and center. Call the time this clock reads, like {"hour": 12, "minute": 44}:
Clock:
{"hour": 12, "minute": 19}
